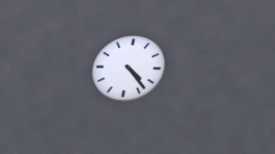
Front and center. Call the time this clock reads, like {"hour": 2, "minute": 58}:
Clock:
{"hour": 4, "minute": 23}
